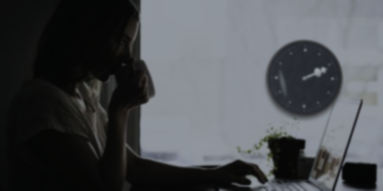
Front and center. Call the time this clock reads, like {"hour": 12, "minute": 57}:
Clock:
{"hour": 2, "minute": 11}
